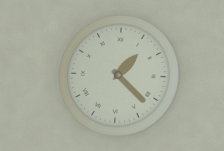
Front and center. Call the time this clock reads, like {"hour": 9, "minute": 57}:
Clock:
{"hour": 1, "minute": 22}
